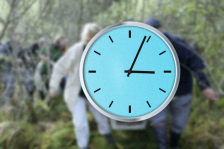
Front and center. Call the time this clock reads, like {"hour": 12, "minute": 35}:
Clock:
{"hour": 3, "minute": 4}
